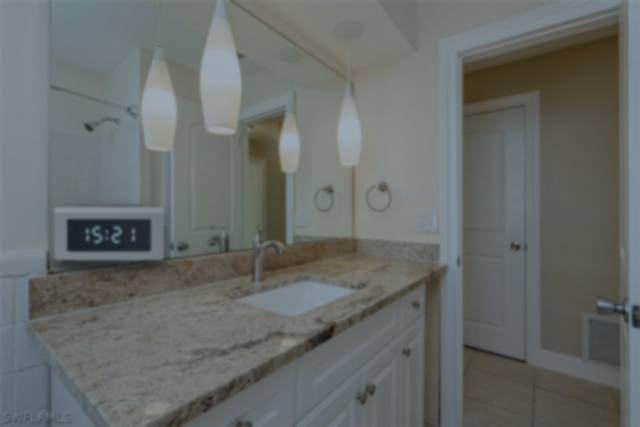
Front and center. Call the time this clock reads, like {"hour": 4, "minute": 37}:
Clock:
{"hour": 15, "minute": 21}
